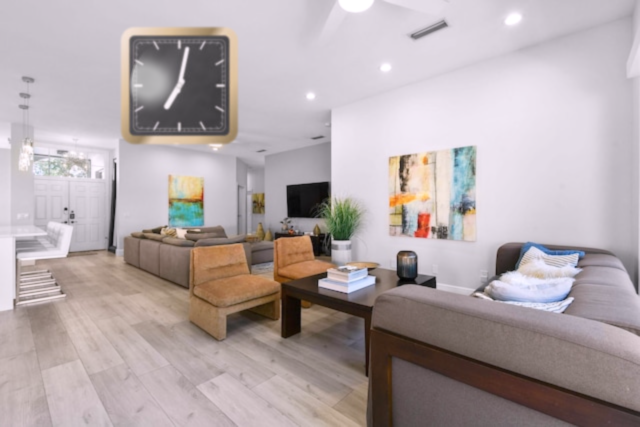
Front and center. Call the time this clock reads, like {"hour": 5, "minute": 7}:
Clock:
{"hour": 7, "minute": 2}
